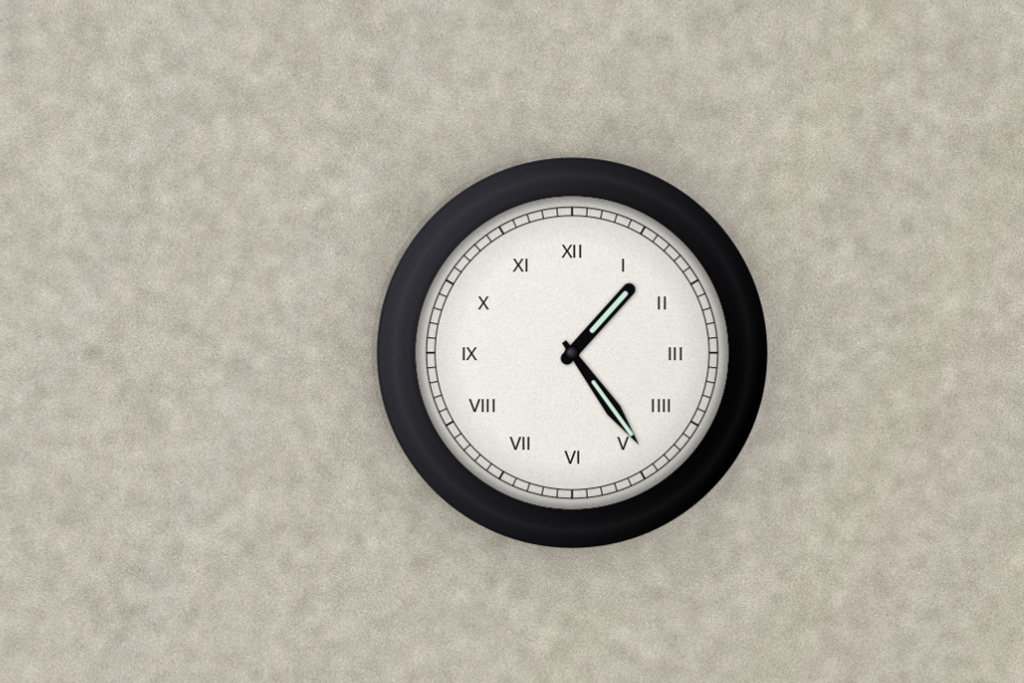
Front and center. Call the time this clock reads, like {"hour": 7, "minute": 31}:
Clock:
{"hour": 1, "minute": 24}
